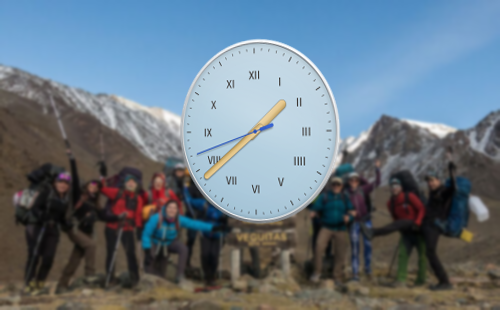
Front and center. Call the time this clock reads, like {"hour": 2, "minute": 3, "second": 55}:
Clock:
{"hour": 1, "minute": 38, "second": 42}
